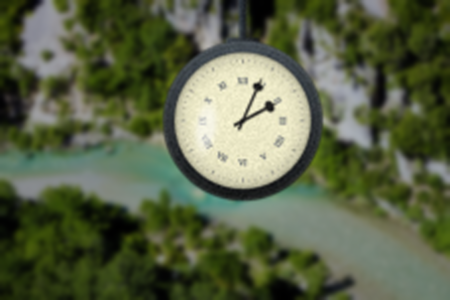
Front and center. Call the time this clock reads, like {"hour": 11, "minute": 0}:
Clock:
{"hour": 2, "minute": 4}
